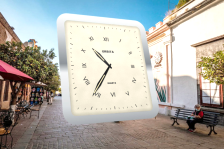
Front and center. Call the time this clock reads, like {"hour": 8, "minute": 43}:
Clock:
{"hour": 10, "minute": 36}
